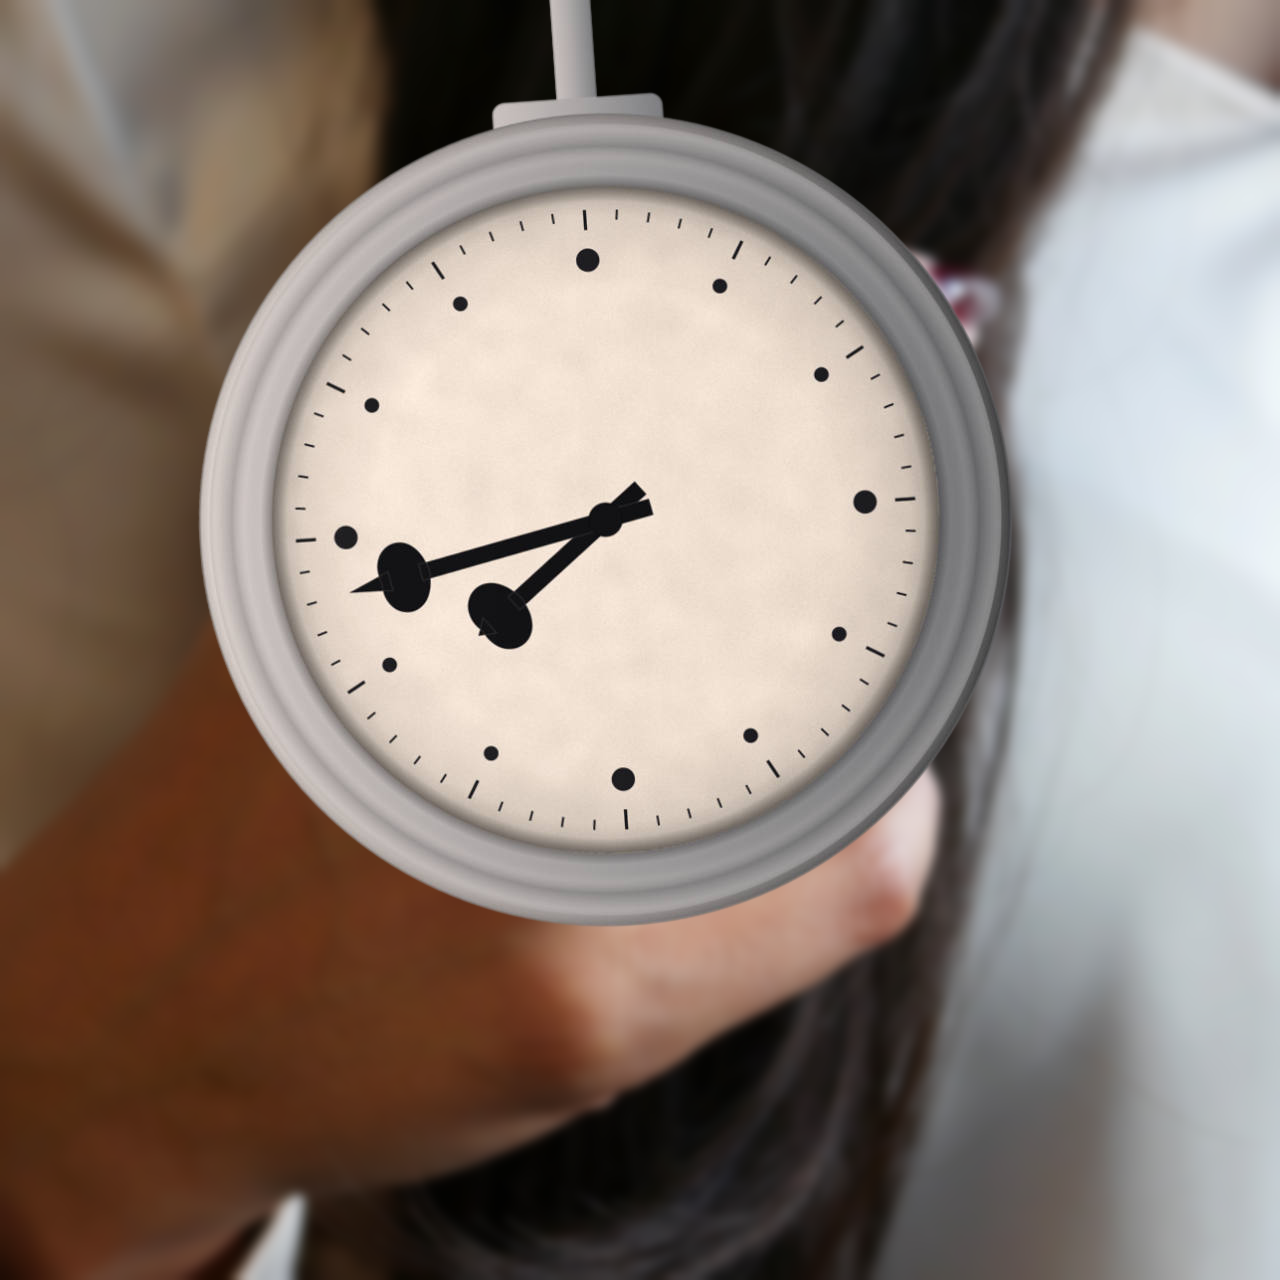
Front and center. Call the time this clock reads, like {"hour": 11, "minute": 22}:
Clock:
{"hour": 7, "minute": 43}
